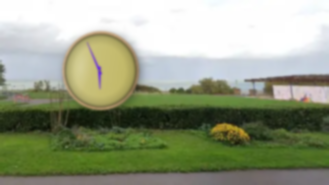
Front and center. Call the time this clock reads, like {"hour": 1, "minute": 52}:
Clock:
{"hour": 5, "minute": 56}
